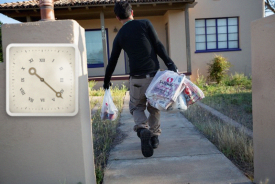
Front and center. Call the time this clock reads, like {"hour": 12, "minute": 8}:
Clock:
{"hour": 10, "minute": 22}
